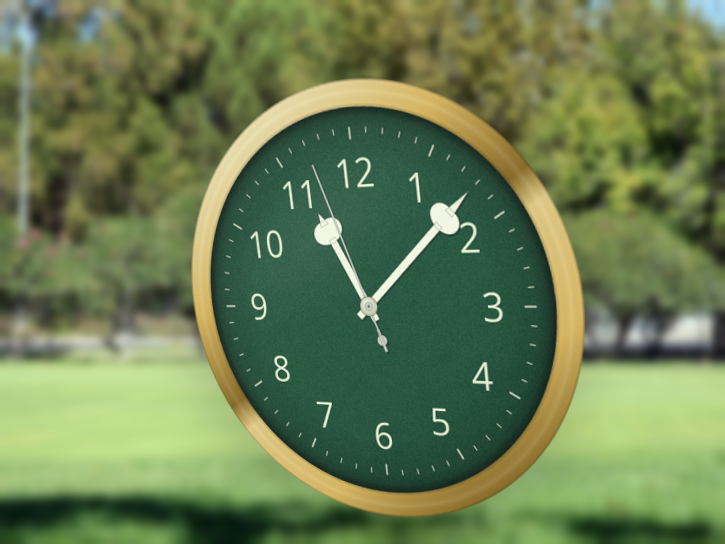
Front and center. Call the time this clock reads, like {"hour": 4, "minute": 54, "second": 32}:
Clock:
{"hour": 11, "minute": 7, "second": 57}
